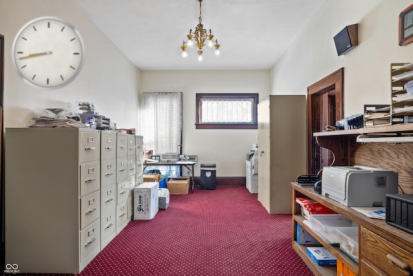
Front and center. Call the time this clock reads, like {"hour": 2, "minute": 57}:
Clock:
{"hour": 8, "minute": 43}
